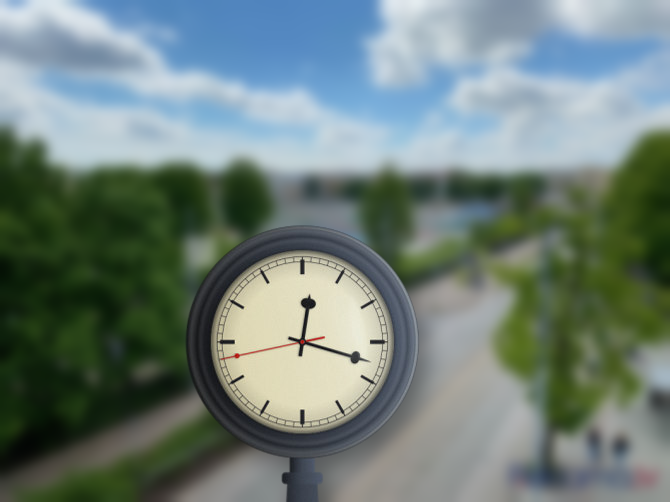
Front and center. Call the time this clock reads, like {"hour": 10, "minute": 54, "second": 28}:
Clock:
{"hour": 12, "minute": 17, "second": 43}
